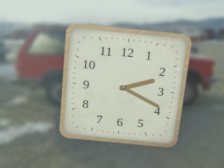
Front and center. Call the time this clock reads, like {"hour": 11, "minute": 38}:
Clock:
{"hour": 2, "minute": 19}
